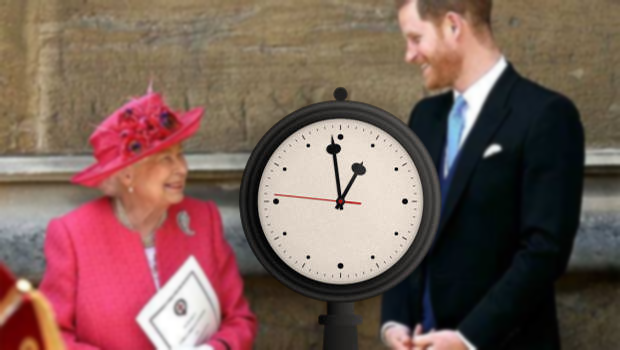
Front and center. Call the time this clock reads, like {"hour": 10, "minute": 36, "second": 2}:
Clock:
{"hour": 12, "minute": 58, "second": 46}
